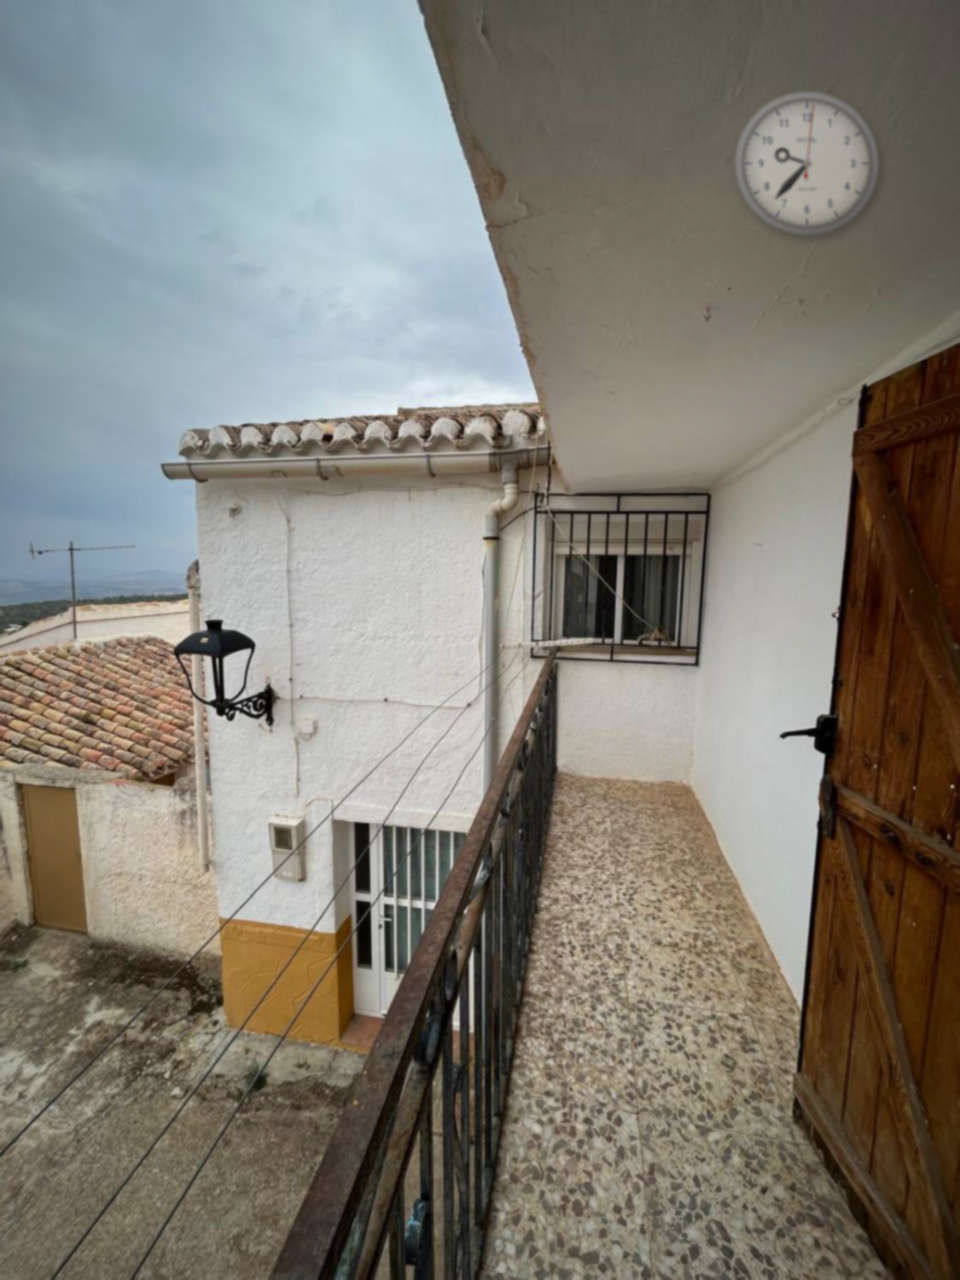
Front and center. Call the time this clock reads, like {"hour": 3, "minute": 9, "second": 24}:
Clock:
{"hour": 9, "minute": 37, "second": 1}
